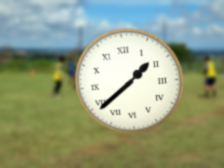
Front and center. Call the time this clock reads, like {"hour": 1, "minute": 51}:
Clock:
{"hour": 1, "minute": 39}
